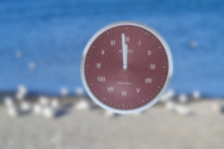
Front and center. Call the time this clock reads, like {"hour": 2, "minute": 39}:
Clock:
{"hour": 11, "minute": 59}
